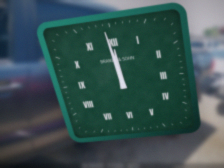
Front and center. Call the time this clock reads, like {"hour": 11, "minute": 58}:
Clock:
{"hour": 11, "minute": 59}
